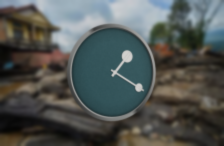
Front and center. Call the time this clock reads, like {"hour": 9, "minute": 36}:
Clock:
{"hour": 1, "minute": 20}
